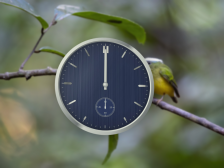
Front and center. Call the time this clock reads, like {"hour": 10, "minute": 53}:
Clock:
{"hour": 12, "minute": 0}
